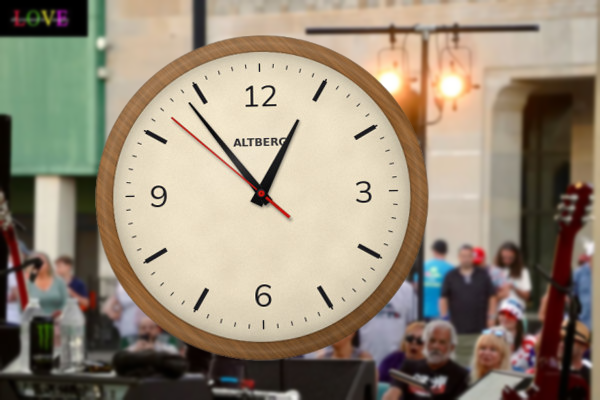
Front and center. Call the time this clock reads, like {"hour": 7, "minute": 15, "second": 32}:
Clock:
{"hour": 12, "minute": 53, "second": 52}
